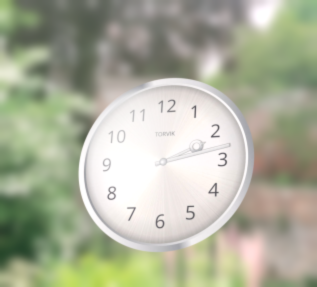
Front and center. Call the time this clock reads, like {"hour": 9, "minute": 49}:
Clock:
{"hour": 2, "minute": 13}
